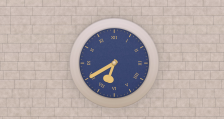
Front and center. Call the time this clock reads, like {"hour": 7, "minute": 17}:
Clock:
{"hour": 6, "minute": 40}
